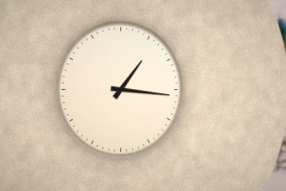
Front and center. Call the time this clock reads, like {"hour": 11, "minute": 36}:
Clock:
{"hour": 1, "minute": 16}
